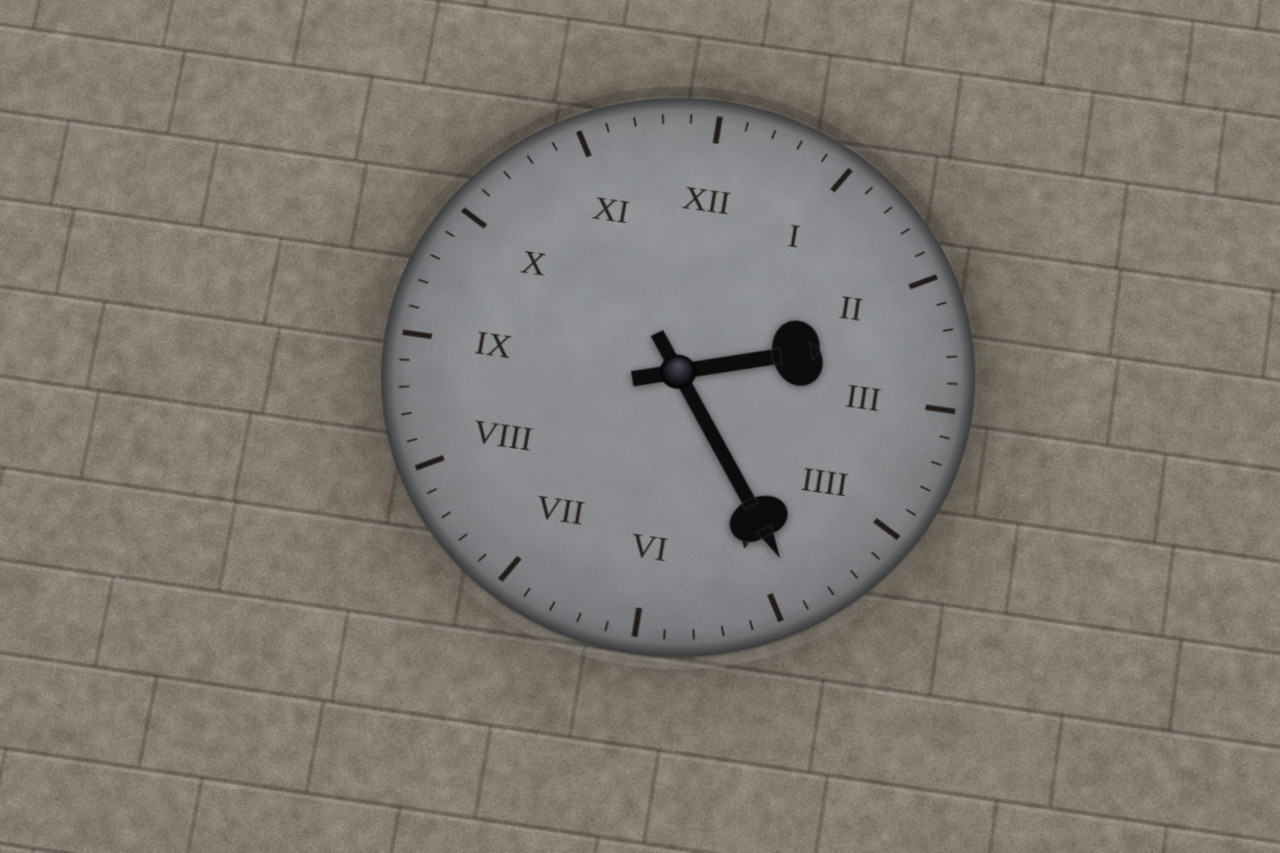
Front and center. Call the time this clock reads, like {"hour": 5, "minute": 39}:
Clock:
{"hour": 2, "minute": 24}
